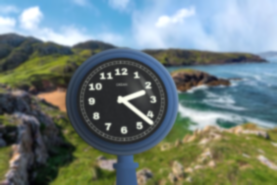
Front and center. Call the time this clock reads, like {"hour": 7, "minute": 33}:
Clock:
{"hour": 2, "minute": 22}
